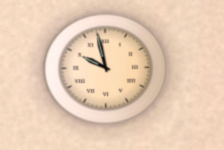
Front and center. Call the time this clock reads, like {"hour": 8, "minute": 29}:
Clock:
{"hour": 9, "minute": 58}
